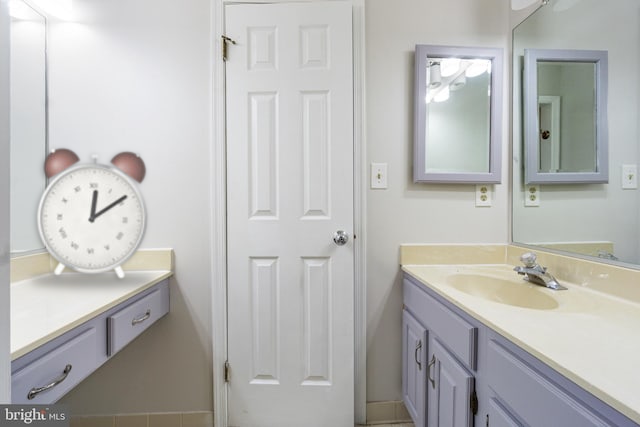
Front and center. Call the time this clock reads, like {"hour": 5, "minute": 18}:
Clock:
{"hour": 12, "minute": 9}
